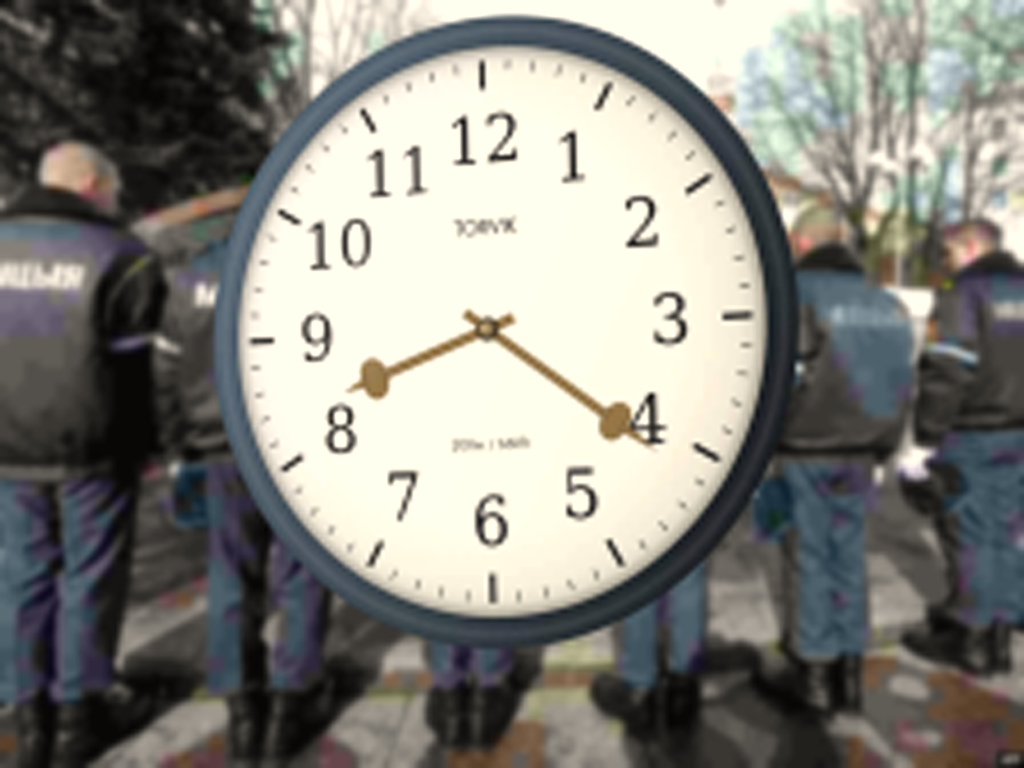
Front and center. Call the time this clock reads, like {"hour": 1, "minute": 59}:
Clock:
{"hour": 8, "minute": 21}
